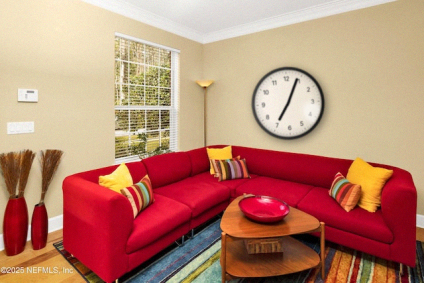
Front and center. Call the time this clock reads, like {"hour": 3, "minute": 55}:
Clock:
{"hour": 7, "minute": 4}
